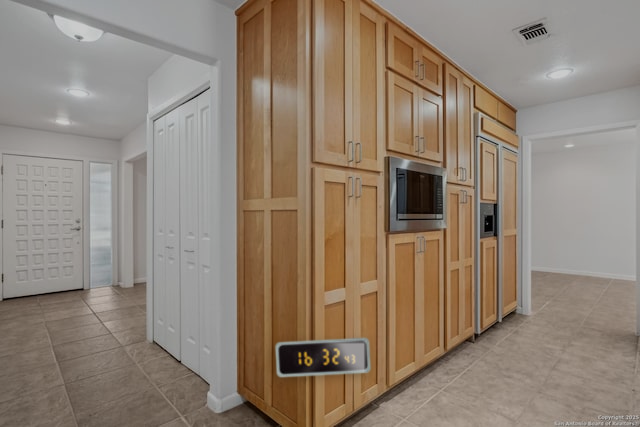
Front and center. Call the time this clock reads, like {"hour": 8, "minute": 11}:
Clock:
{"hour": 16, "minute": 32}
